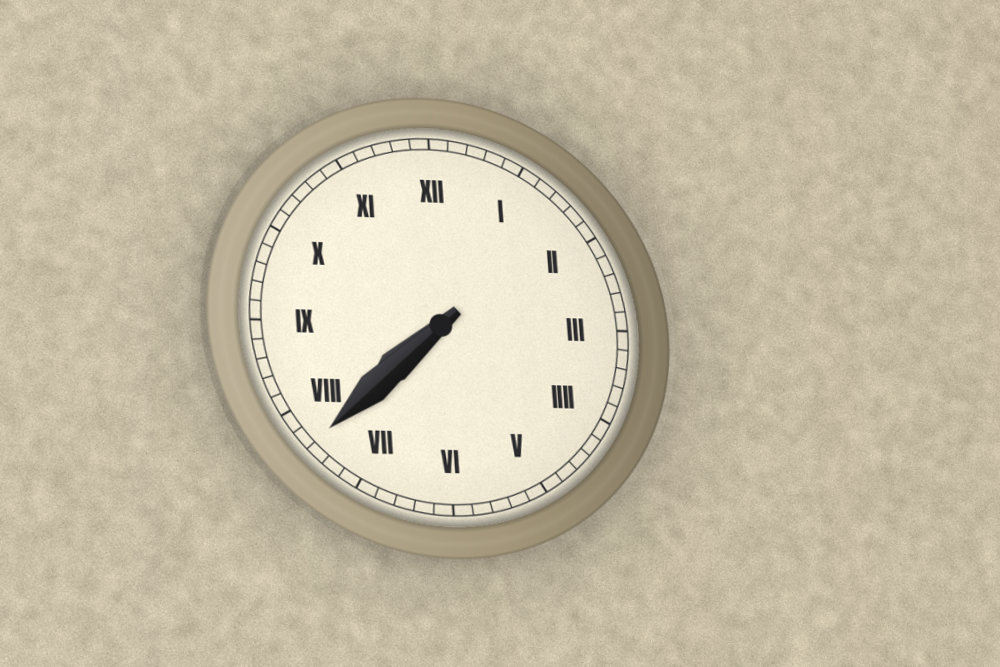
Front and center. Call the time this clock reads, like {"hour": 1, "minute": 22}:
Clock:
{"hour": 7, "minute": 38}
